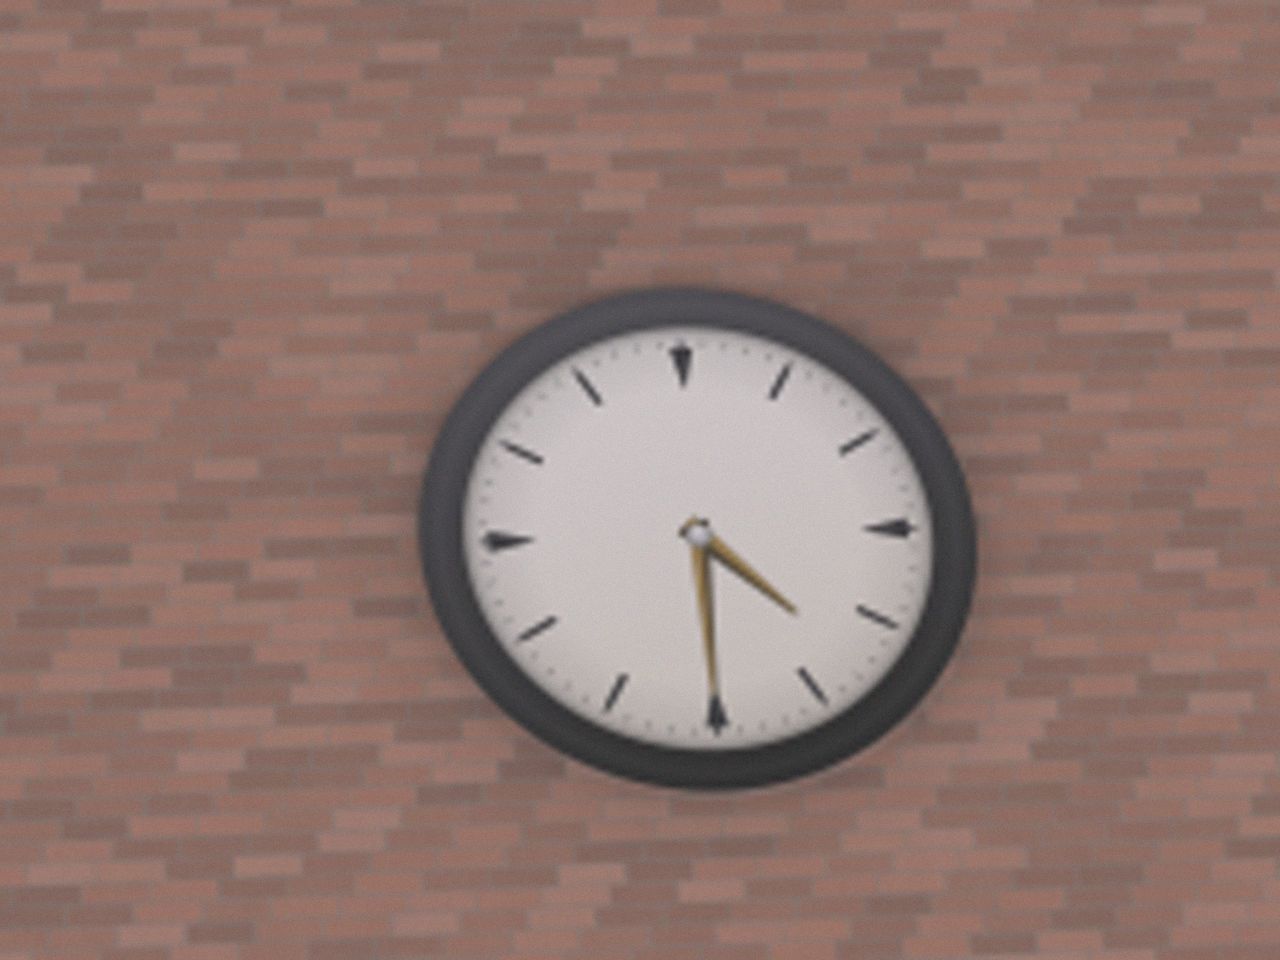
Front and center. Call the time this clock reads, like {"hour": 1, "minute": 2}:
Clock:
{"hour": 4, "minute": 30}
